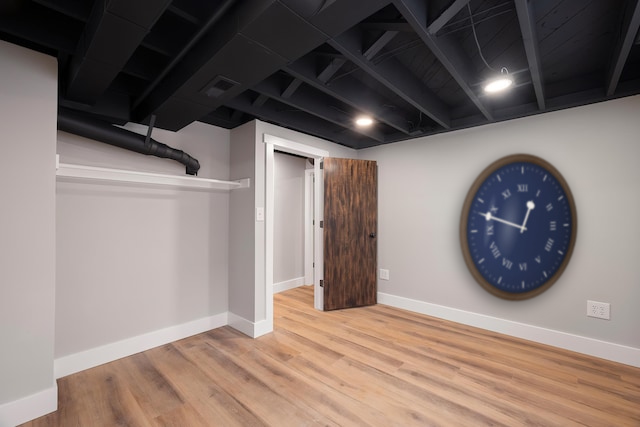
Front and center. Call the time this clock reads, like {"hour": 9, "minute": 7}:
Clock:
{"hour": 12, "minute": 48}
